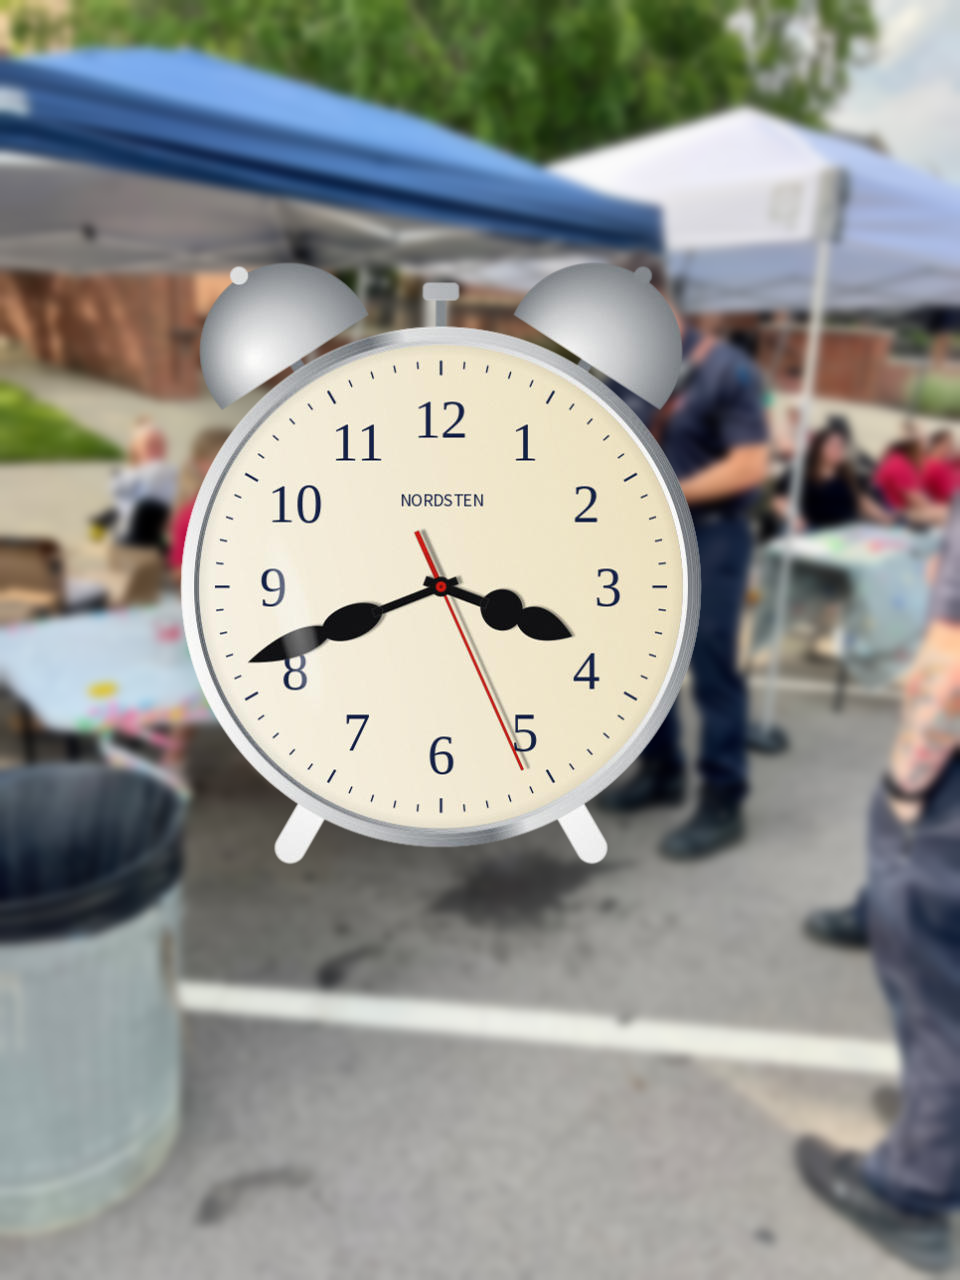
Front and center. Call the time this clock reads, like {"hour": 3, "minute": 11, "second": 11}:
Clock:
{"hour": 3, "minute": 41, "second": 26}
